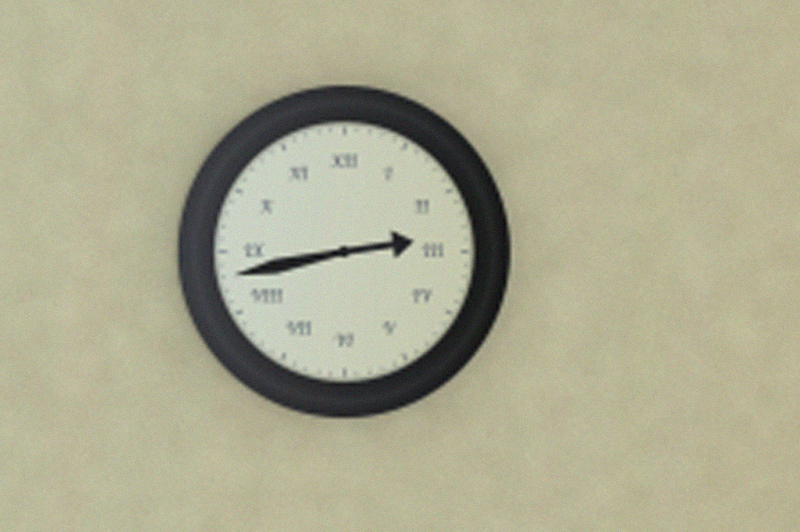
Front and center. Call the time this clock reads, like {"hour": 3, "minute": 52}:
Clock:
{"hour": 2, "minute": 43}
